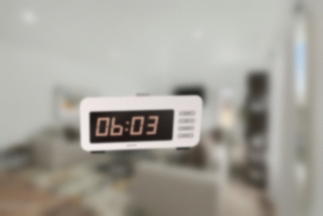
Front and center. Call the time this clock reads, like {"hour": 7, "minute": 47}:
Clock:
{"hour": 6, "minute": 3}
